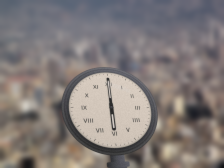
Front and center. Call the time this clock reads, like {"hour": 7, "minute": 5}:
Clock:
{"hour": 6, "minute": 0}
